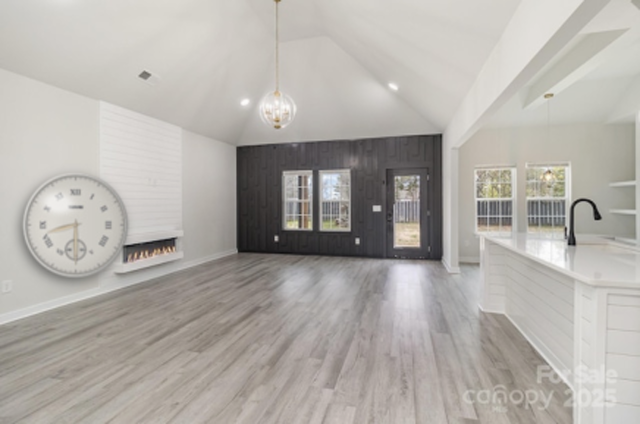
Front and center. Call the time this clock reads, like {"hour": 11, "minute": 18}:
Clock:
{"hour": 8, "minute": 30}
